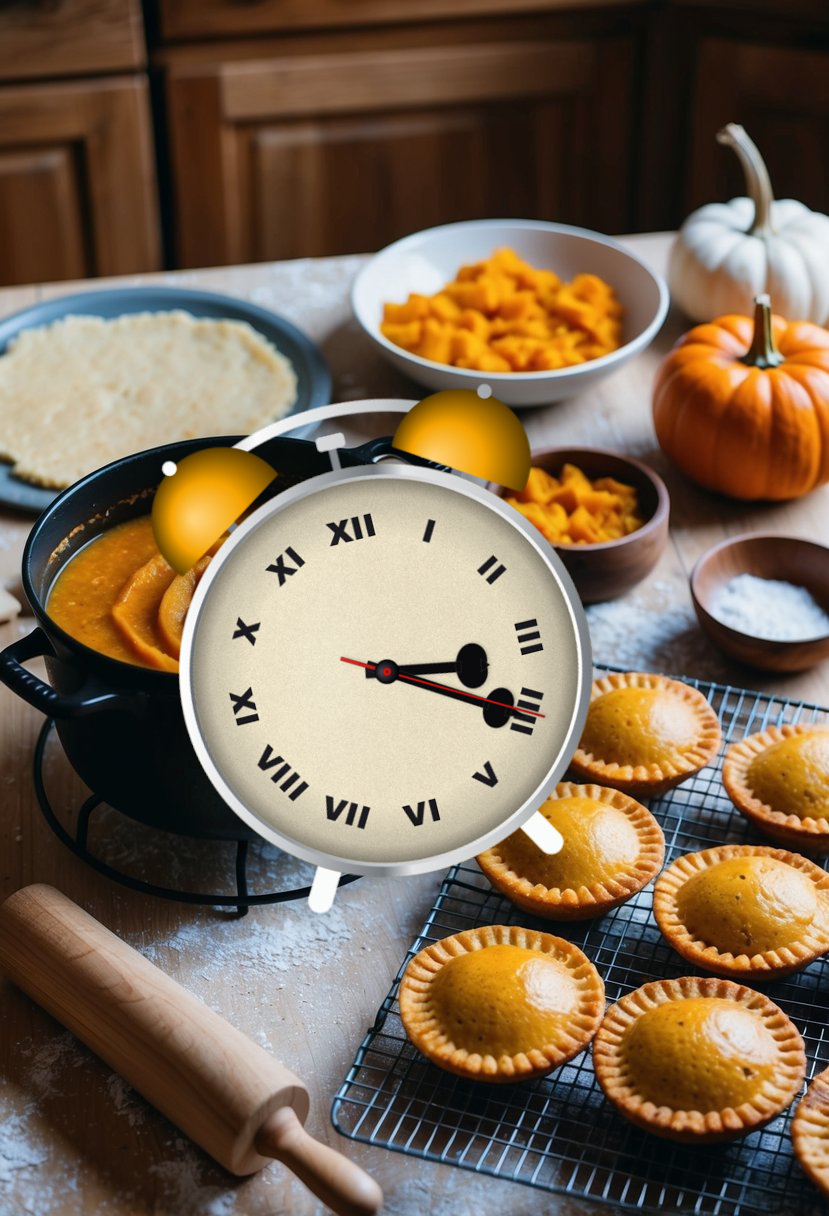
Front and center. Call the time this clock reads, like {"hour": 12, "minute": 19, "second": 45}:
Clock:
{"hour": 3, "minute": 20, "second": 20}
